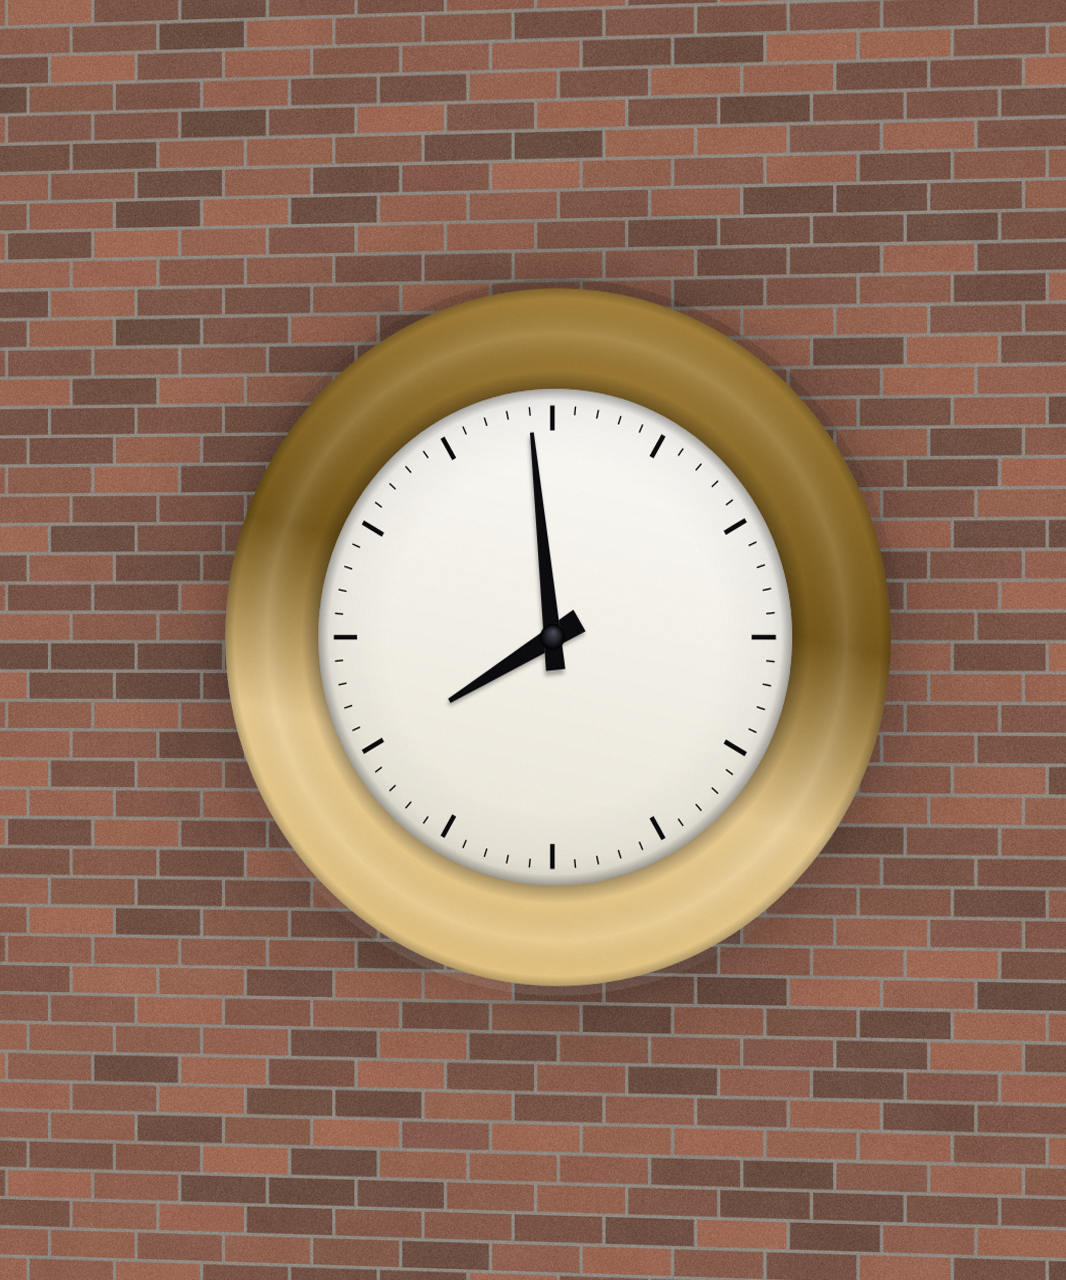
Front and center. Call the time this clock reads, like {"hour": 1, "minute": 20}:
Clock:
{"hour": 7, "minute": 59}
